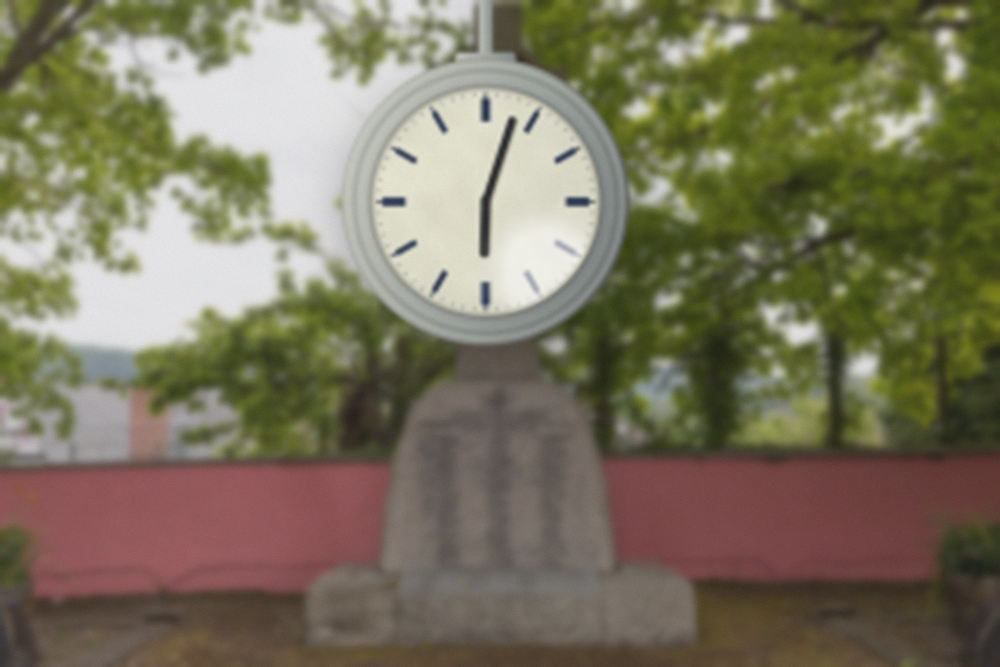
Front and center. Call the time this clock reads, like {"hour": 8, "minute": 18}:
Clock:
{"hour": 6, "minute": 3}
